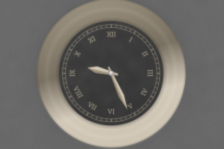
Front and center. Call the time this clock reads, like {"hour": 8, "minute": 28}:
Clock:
{"hour": 9, "minute": 26}
